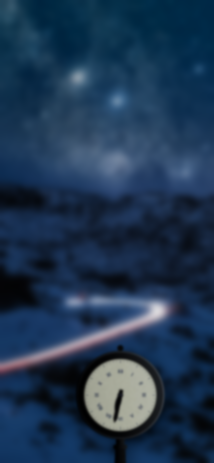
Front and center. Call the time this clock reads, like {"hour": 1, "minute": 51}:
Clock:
{"hour": 6, "minute": 32}
